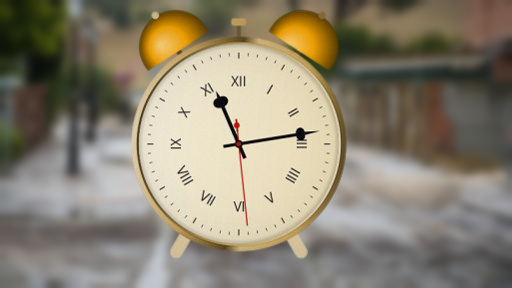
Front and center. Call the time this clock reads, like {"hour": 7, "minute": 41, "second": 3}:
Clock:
{"hour": 11, "minute": 13, "second": 29}
